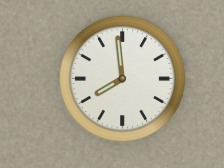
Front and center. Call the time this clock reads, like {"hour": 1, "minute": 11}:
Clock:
{"hour": 7, "minute": 59}
